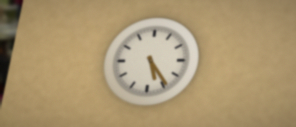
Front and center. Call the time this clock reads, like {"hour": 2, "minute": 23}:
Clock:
{"hour": 5, "minute": 24}
